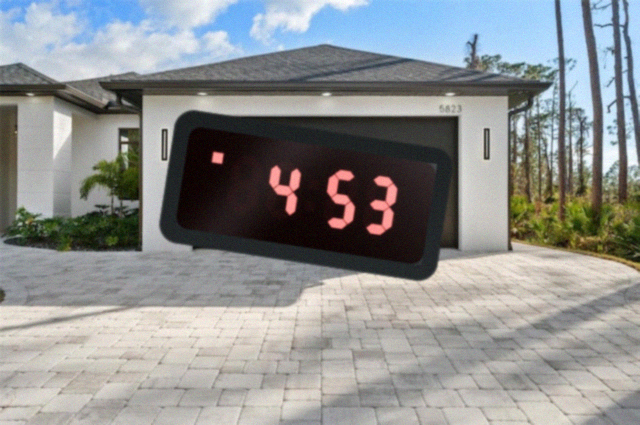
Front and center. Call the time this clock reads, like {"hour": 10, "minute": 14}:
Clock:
{"hour": 4, "minute": 53}
